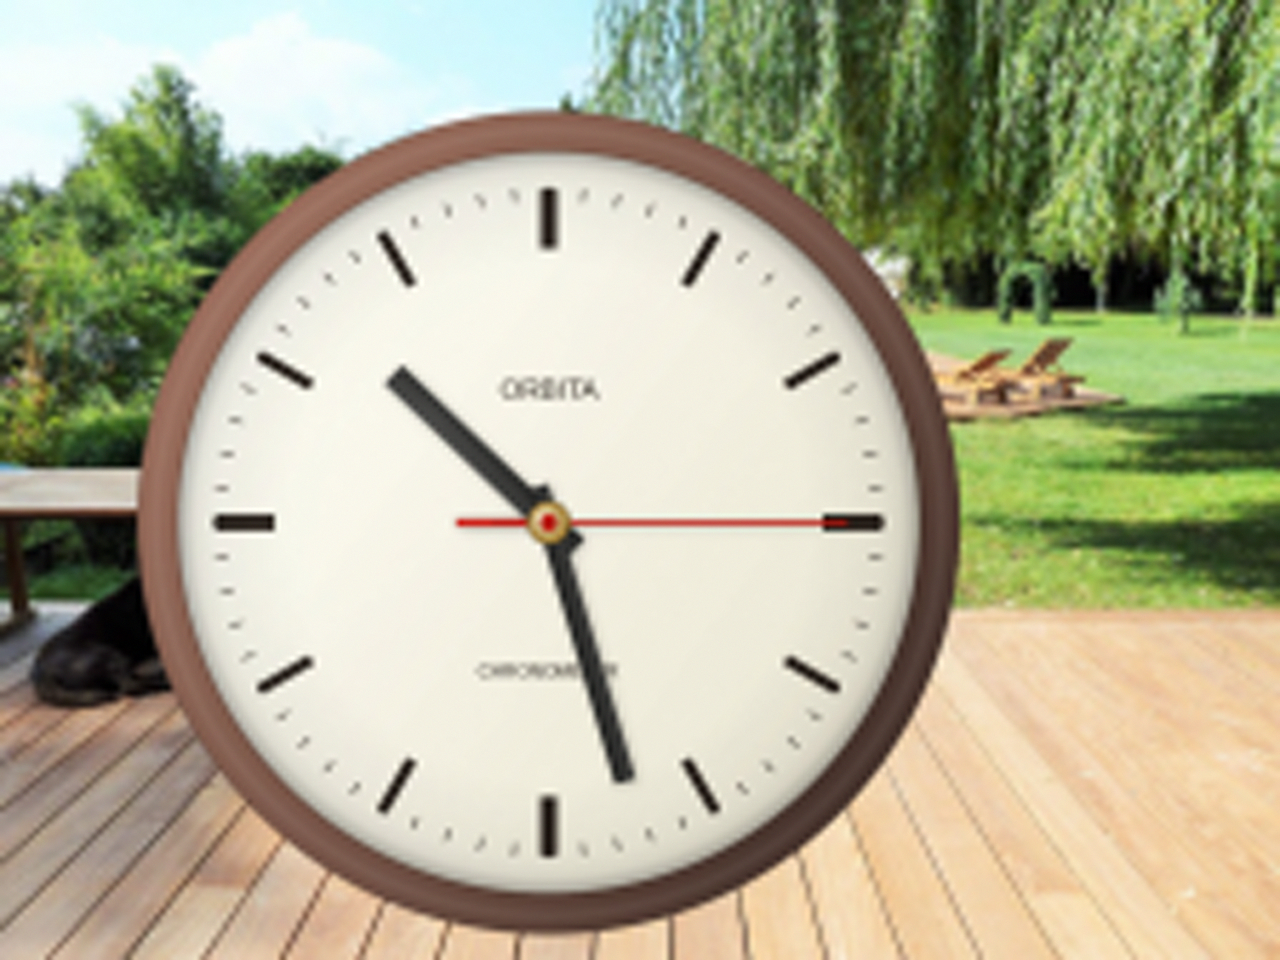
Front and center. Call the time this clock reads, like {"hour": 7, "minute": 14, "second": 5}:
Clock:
{"hour": 10, "minute": 27, "second": 15}
